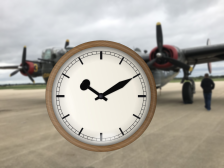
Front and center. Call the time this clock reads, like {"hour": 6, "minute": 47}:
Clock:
{"hour": 10, "minute": 10}
